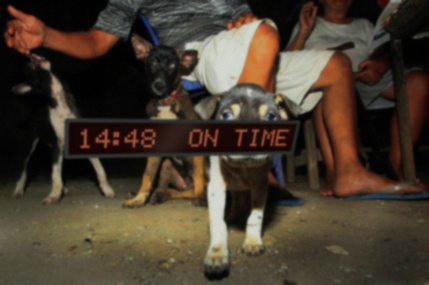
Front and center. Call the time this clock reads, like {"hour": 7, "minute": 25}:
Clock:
{"hour": 14, "minute": 48}
